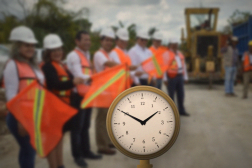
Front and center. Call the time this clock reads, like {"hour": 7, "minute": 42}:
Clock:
{"hour": 1, "minute": 50}
